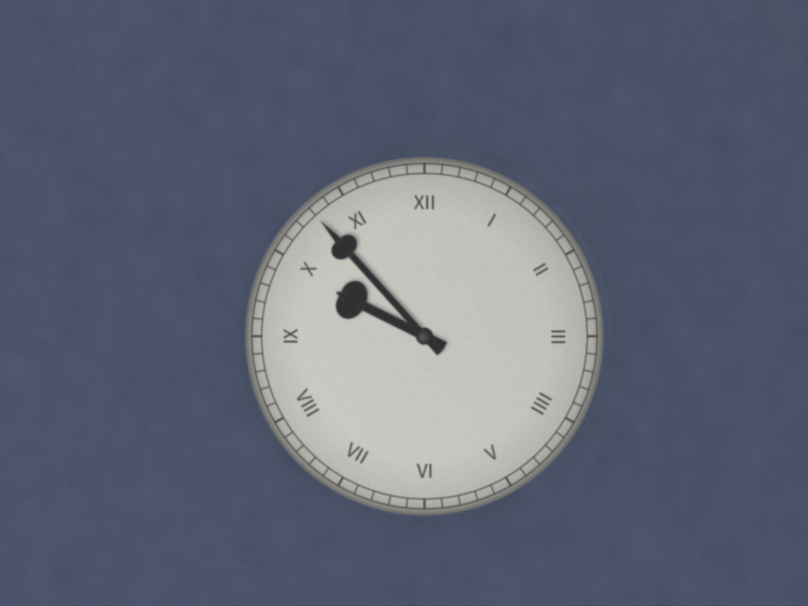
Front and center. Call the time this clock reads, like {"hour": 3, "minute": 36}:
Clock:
{"hour": 9, "minute": 53}
